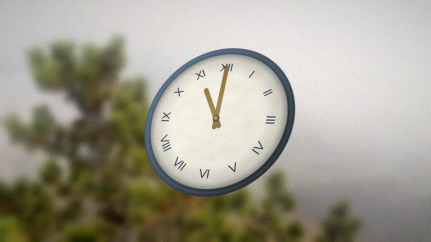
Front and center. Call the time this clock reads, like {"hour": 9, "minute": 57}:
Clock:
{"hour": 11, "minute": 0}
